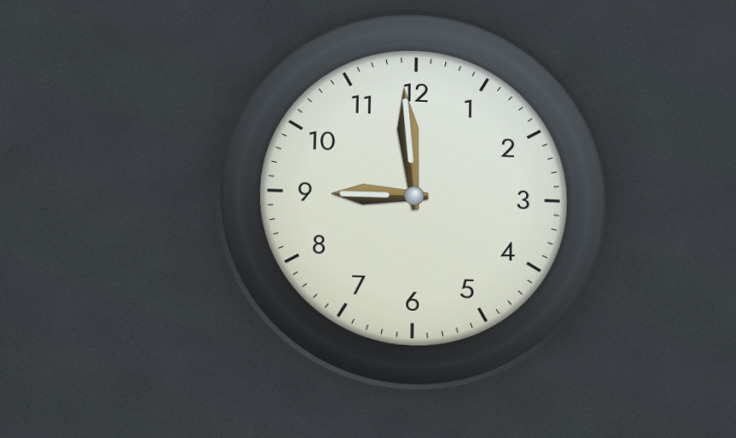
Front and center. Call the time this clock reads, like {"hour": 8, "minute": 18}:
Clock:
{"hour": 8, "minute": 59}
